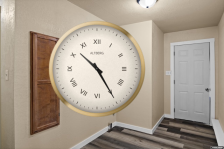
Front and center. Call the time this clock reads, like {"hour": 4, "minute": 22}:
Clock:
{"hour": 10, "minute": 25}
